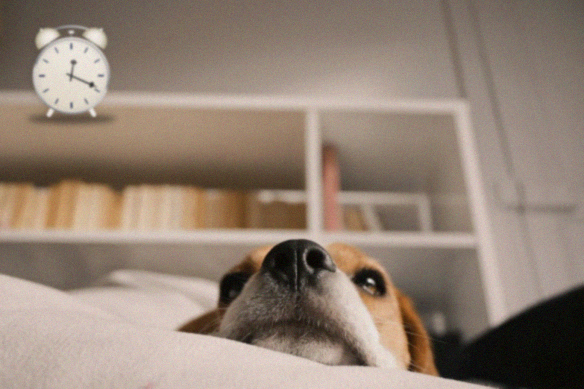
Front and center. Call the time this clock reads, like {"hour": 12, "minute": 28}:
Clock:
{"hour": 12, "minute": 19}
